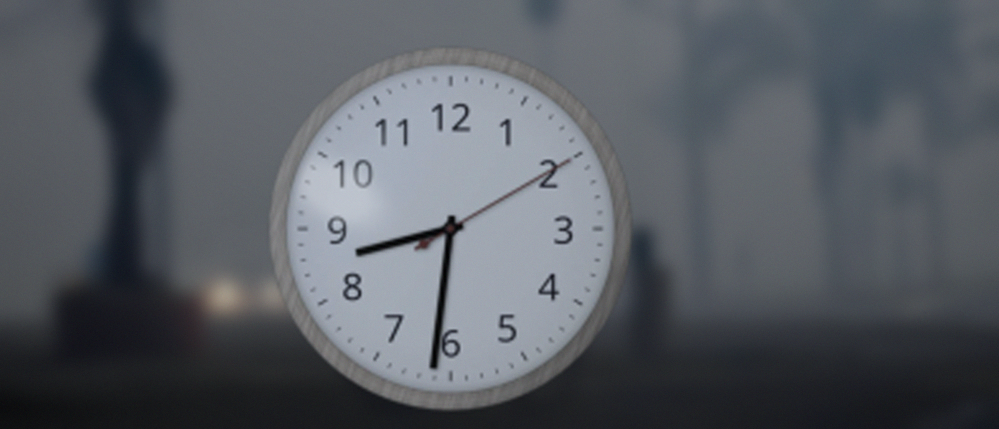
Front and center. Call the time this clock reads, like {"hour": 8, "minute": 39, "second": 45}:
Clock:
{"hour": 8, "minute": 31, "second": 10}
